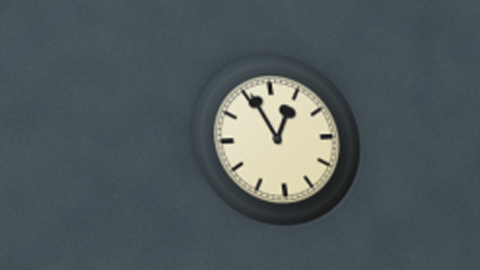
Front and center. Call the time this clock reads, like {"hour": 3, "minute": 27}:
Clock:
{"hour": 12, "minute": 56}
